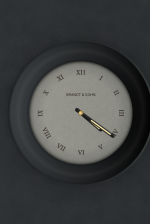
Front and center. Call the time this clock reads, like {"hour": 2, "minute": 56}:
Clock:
{"hour": 4, "minute": 21}
